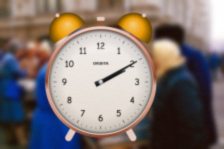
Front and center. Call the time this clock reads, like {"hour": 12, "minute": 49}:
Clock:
{"hour": 2, "minute": 10}
